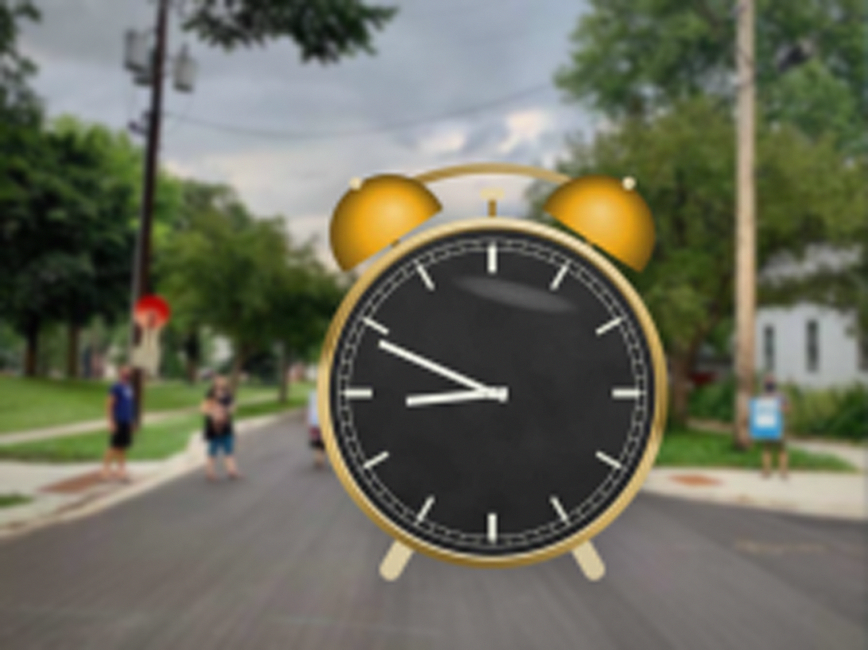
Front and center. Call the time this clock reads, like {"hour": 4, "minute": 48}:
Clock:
{"hour": 8, "minute": 49}
